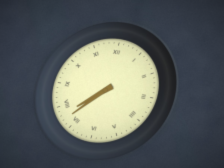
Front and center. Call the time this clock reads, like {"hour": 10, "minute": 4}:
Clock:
{"hour": 7, "minute": 37}
